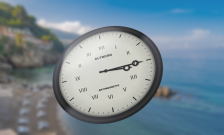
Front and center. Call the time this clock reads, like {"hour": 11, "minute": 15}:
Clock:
{"hour": 3, "minute": 15}
